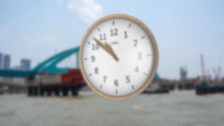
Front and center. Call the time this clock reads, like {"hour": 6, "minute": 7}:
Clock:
{"hour": 10, "minute": 52}
